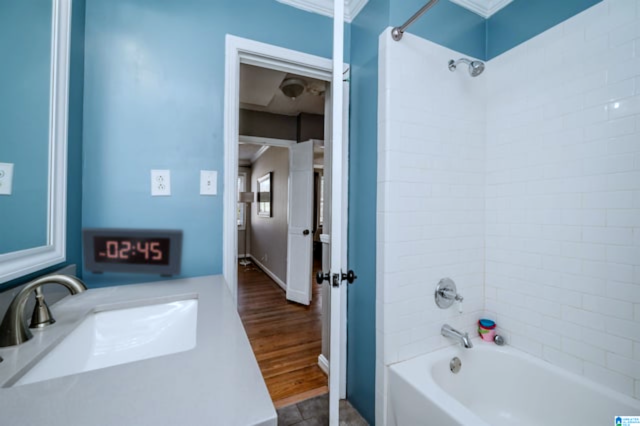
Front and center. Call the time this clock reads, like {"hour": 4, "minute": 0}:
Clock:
{"hour": 2, "minute": 45}
